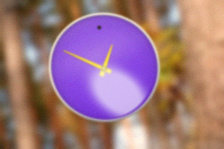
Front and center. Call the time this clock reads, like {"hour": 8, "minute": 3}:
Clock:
{"hour": 12, "minute": 50}
